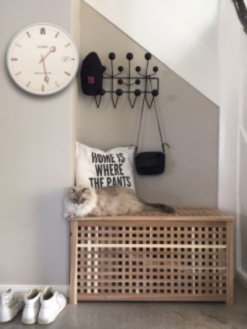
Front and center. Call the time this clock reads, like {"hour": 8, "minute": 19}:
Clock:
{"hour": 1, "minute": 28}
